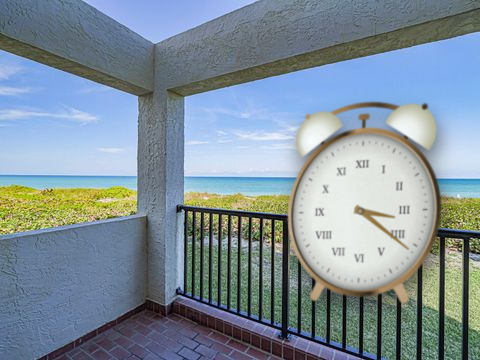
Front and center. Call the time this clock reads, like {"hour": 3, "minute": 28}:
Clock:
{"hour": 3, "minute": 21}
